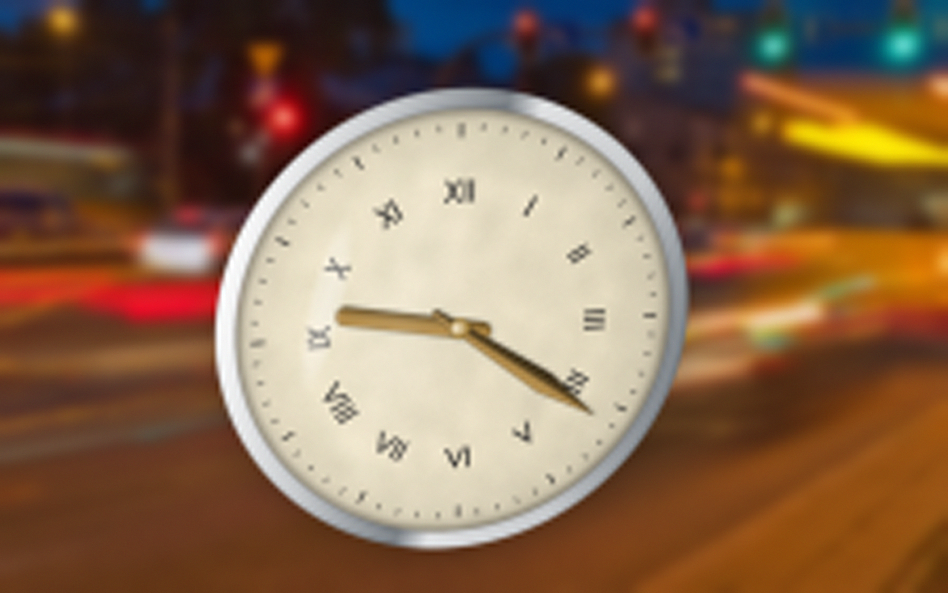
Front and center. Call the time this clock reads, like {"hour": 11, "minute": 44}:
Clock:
{"hour": 9, "minute": 21}
